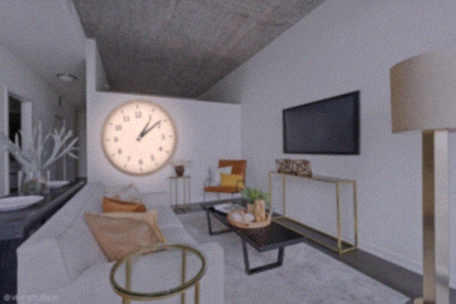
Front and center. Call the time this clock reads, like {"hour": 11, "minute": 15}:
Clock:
{"hour": 1, "minute": 9}
